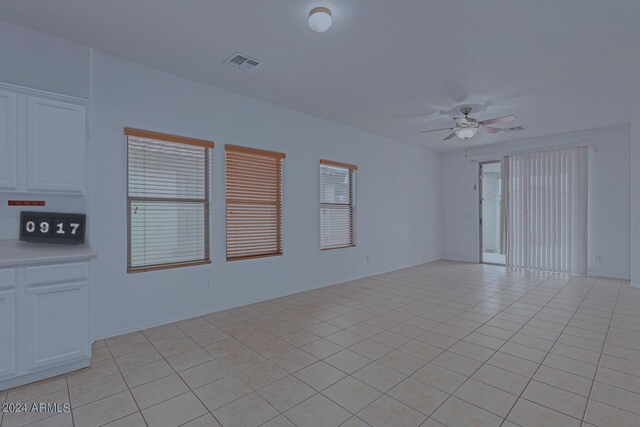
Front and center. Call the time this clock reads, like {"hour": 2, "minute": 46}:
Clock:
{"hour": 9, "minute": 17}
